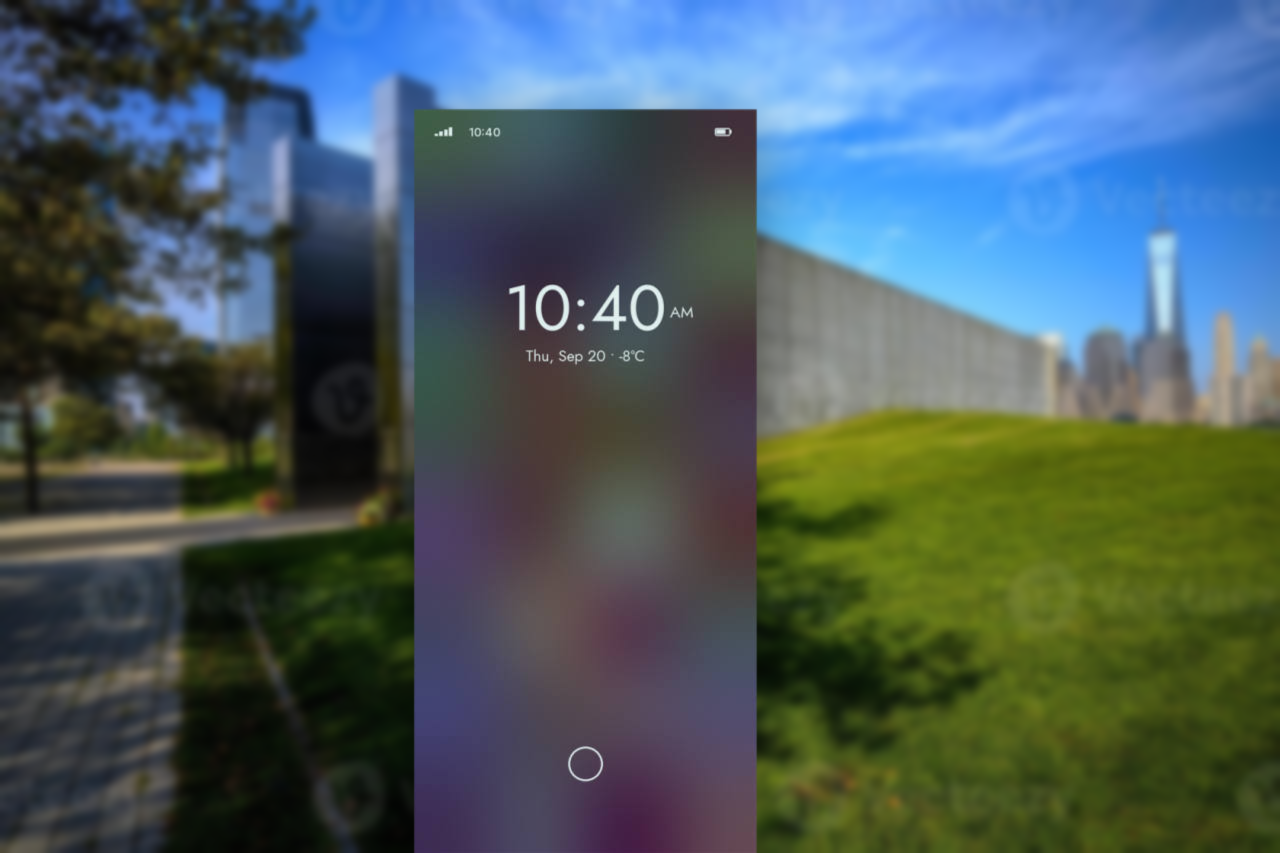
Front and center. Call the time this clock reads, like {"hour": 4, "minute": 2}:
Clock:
{"hour": 10, "minute": 40}
